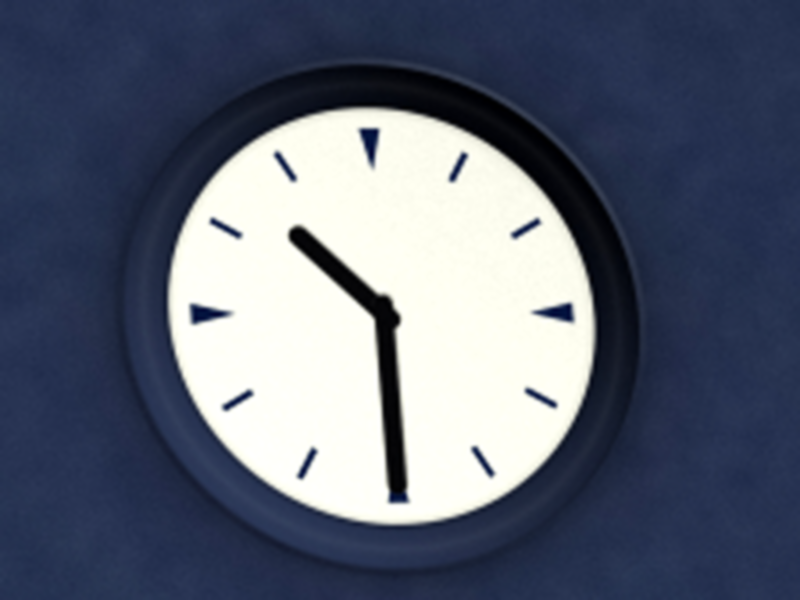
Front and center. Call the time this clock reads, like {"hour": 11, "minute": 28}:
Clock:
{"hour": 10, "minute": 30}
